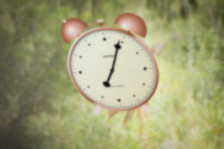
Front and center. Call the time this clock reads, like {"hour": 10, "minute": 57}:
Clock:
{"hour": 7, "minute": 4}
